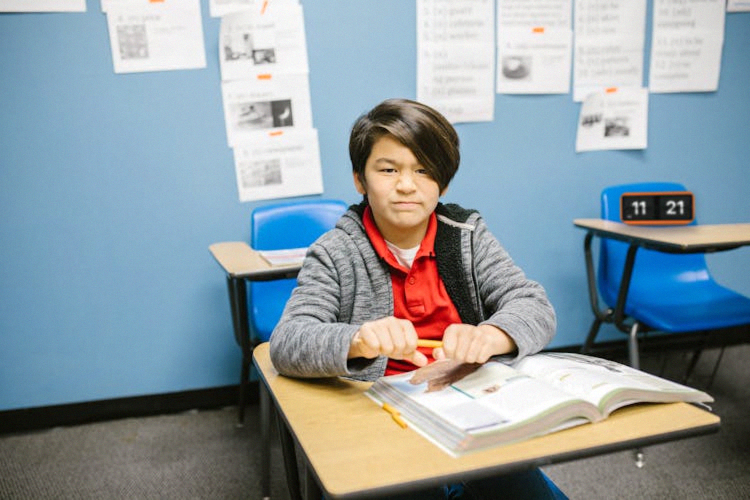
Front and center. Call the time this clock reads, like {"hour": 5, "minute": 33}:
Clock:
{"hour": 11, "minute": 21}
